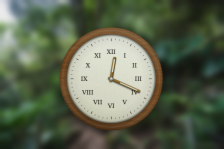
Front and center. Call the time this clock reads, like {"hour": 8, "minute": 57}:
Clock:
{"hour": 12, "minute": 19}
